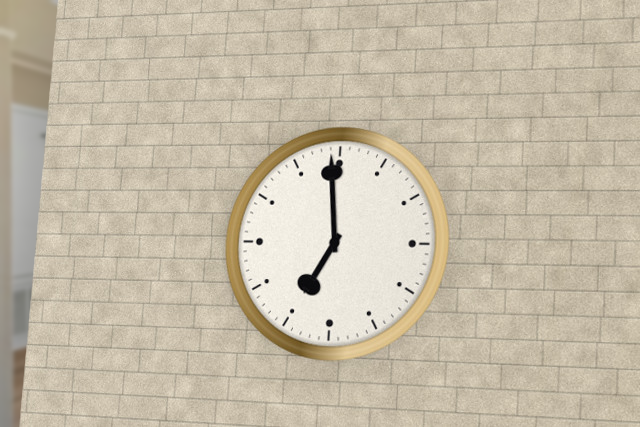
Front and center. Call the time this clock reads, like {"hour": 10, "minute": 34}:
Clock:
{"hour": 6, "minute": 59}
